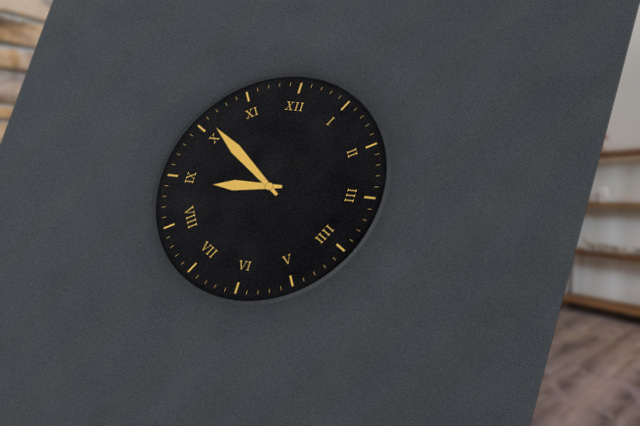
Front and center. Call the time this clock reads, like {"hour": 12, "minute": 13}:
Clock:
{"hour": 8, "minute": 51}
